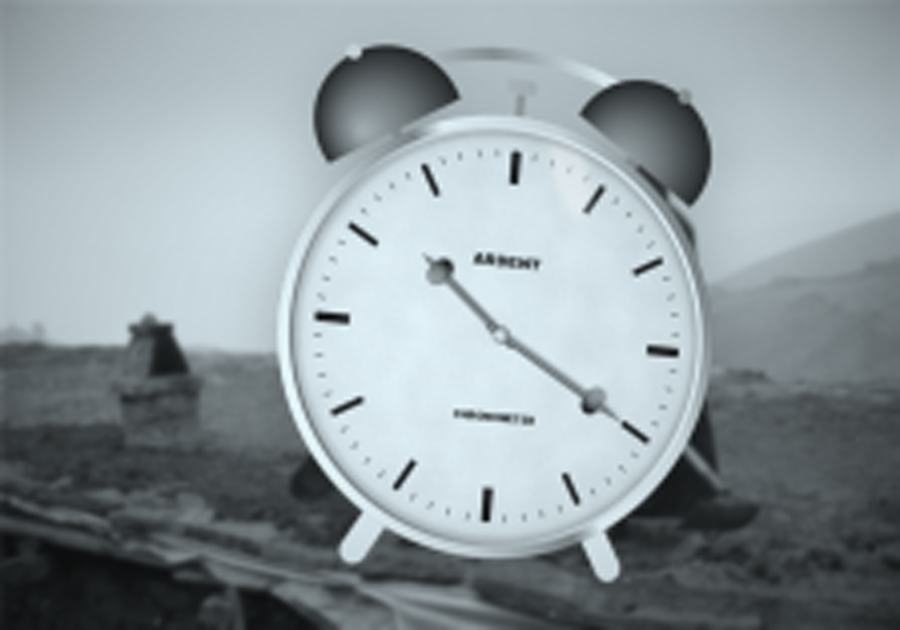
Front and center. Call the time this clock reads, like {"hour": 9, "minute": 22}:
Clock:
{"hour": 10, "minute": 20}
